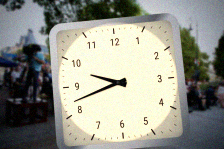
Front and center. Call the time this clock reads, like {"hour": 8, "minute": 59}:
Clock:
{"hour": 9, "minute": 42}
